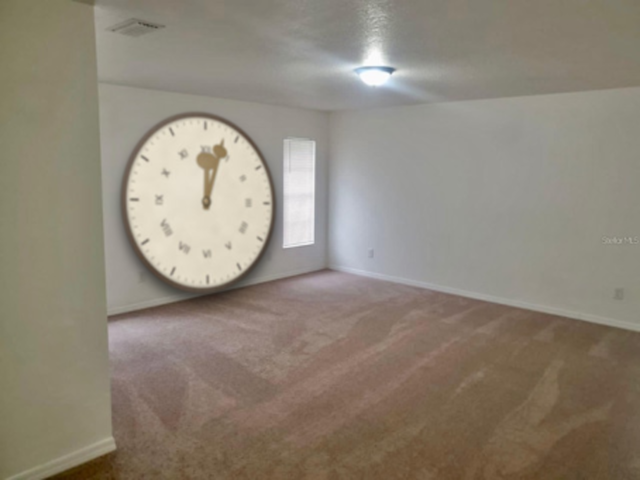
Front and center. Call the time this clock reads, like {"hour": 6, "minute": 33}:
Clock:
{"hour": 12, "minute": 3}
